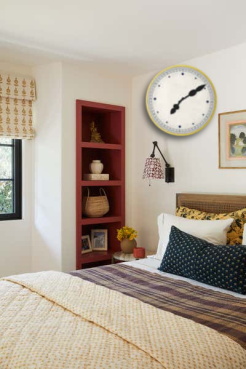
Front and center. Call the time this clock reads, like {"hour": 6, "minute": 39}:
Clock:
{"hour": 7, "minute": 9}
